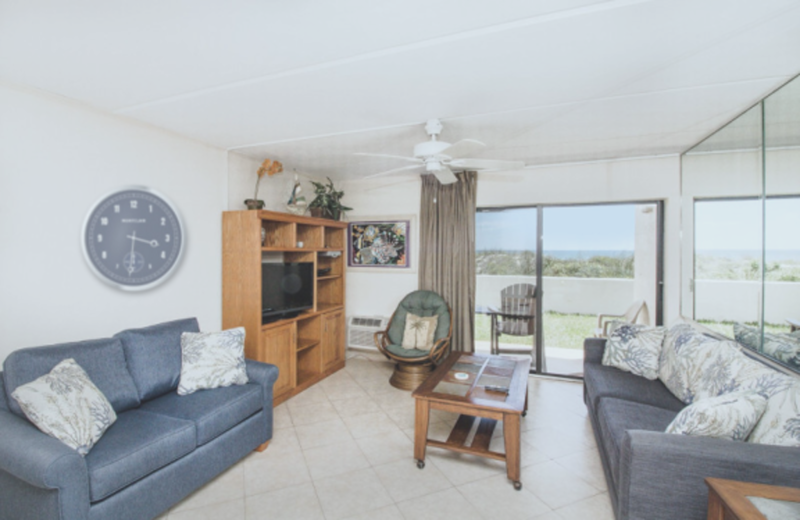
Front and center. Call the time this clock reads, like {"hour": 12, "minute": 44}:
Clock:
{"hour": 3, "minute": 31}
